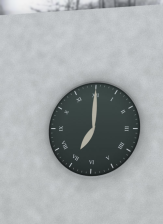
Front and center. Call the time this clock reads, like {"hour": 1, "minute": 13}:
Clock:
{"hour": 7, "minute": 0}
